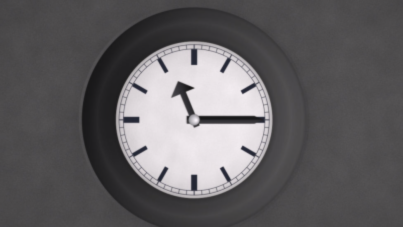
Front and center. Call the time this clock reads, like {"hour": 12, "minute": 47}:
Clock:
{"hour": 11, "minute": 15}
